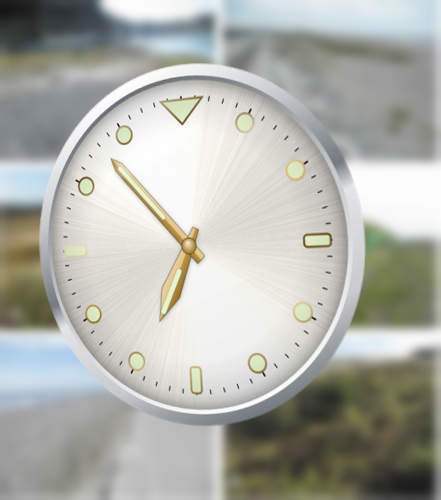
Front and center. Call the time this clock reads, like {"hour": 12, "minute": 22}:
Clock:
{"hour": 6, "minute": 53}
